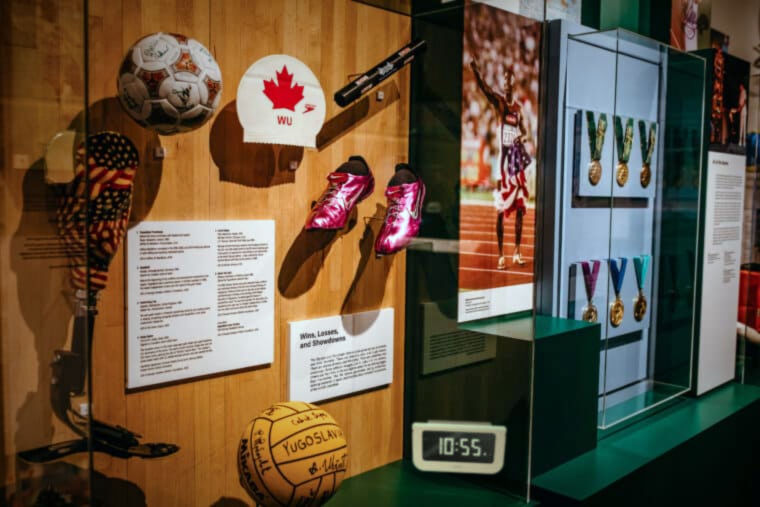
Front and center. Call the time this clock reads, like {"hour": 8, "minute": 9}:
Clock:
{"hour": 10, "minute": 55}
